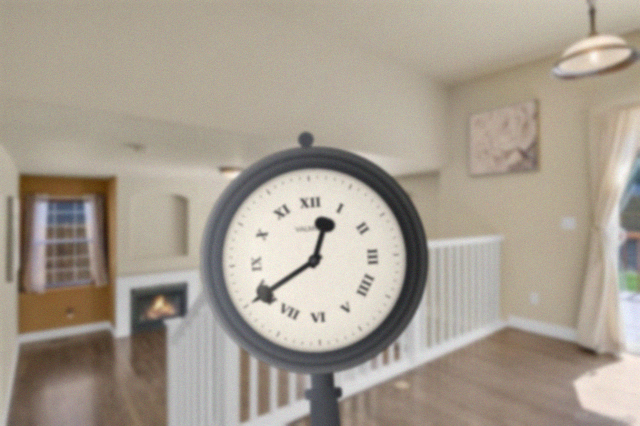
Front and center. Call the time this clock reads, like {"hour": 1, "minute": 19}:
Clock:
{"hour": 12, "minute": 40}
